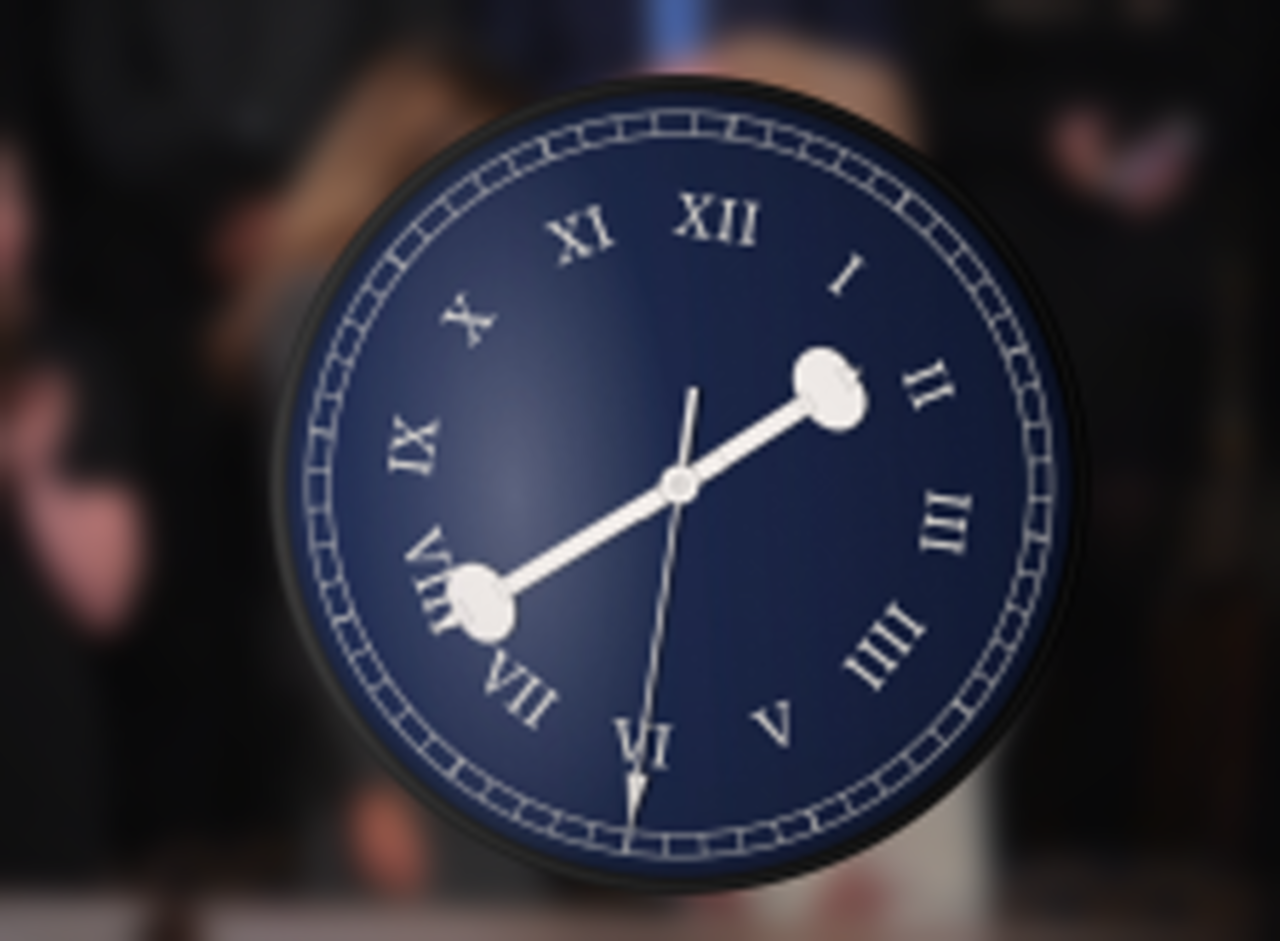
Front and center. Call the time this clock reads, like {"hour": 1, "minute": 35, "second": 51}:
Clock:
{"hour": 1, "minute": 38, "second": 30}
